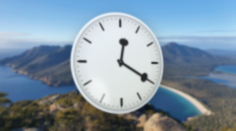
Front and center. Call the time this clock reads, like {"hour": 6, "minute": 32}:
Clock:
{"hour": 12, "minute": 20}
